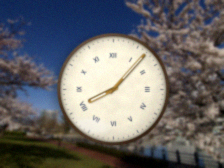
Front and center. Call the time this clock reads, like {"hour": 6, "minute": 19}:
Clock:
{"hour": 8, "minute": 7}
